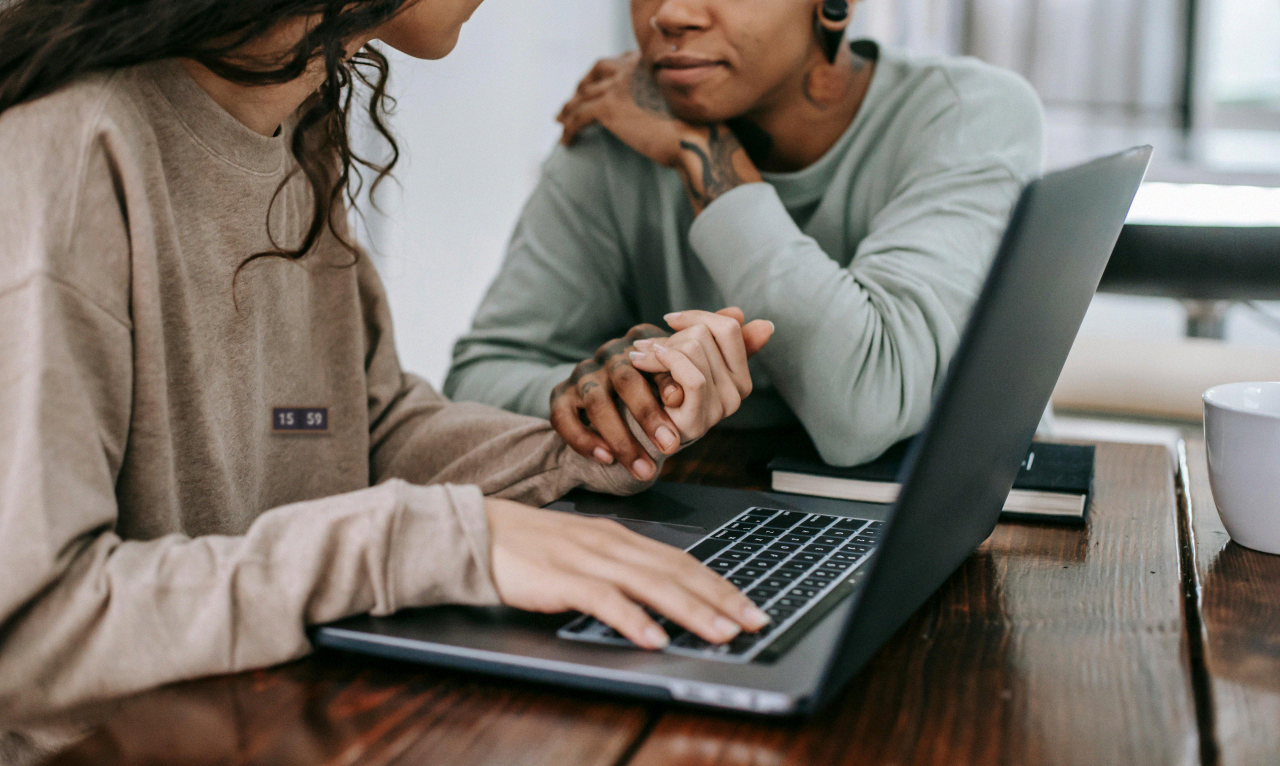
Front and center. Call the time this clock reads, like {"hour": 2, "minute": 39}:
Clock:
{"hour": 15, "minute": 59}
